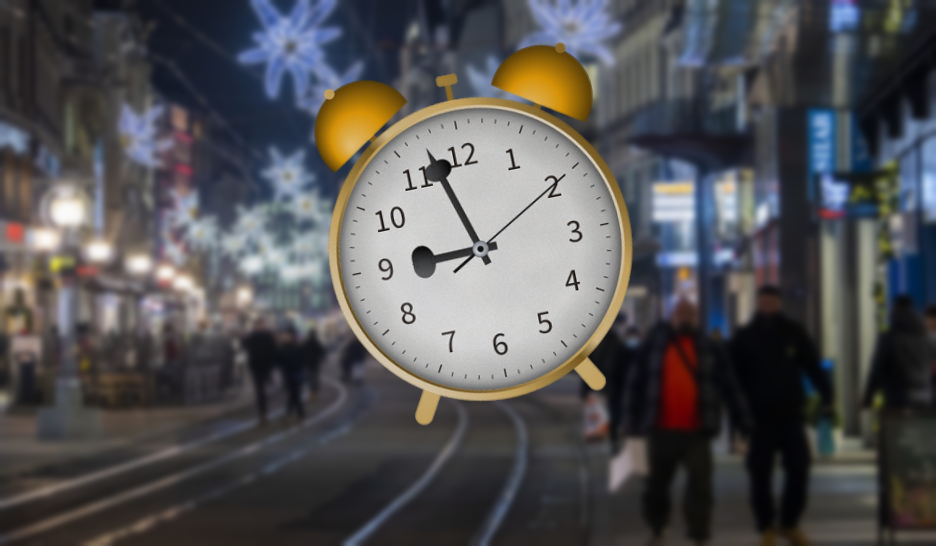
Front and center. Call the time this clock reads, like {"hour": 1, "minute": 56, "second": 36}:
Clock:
{"hour": 8, "minute": 57, "second": 10}
